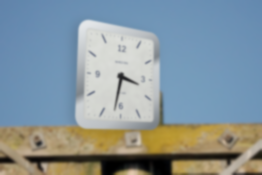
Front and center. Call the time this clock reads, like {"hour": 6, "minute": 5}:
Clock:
{"hour": 3, "minute": 32}
